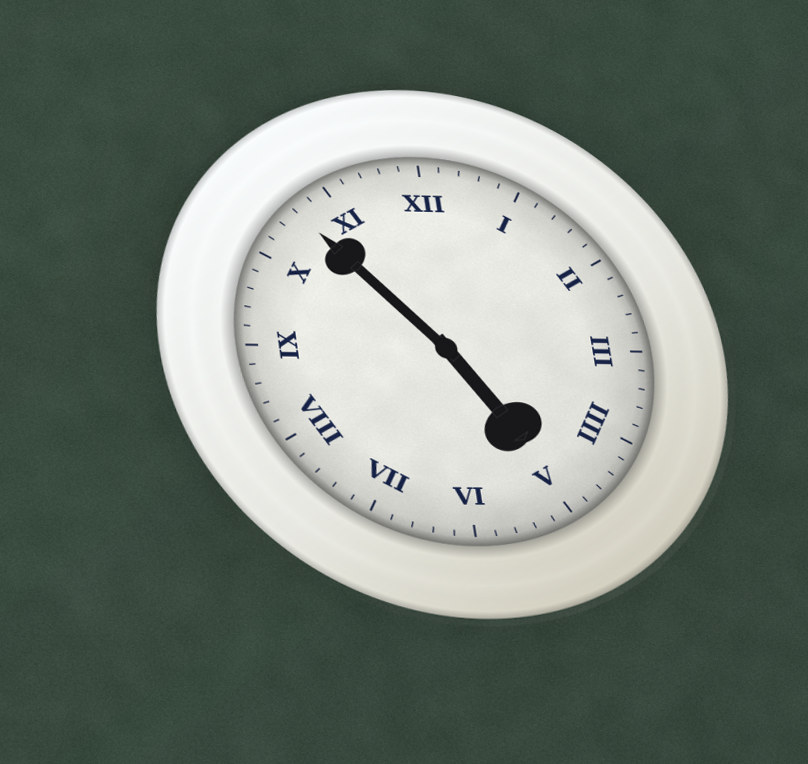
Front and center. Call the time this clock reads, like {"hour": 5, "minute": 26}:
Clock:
{"hour": 4, "minute": 53}
